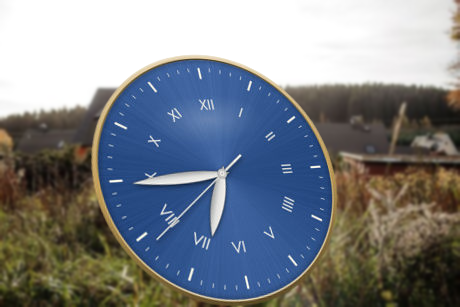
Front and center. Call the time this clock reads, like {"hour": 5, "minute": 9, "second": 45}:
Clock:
{"hour": 6, "minute": 44, "second": 39}
